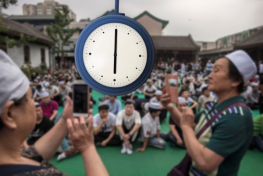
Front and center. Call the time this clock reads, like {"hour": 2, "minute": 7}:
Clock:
{"hour": 6, "minute": 0}
